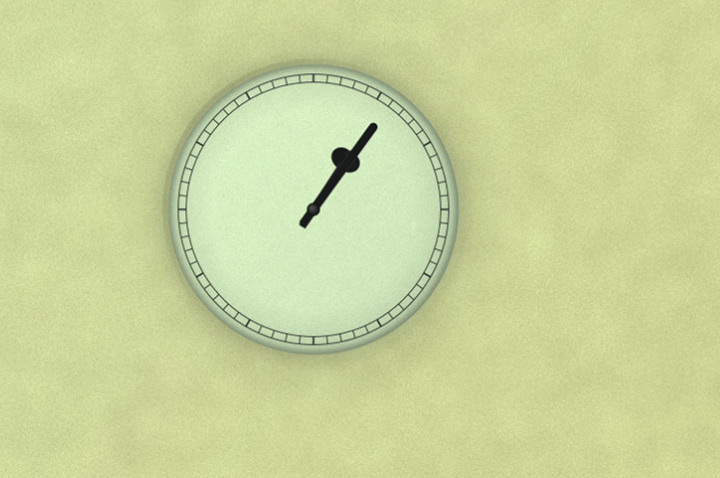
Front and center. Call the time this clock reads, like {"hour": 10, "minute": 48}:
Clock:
{"hour": 1, "minute": 6}
